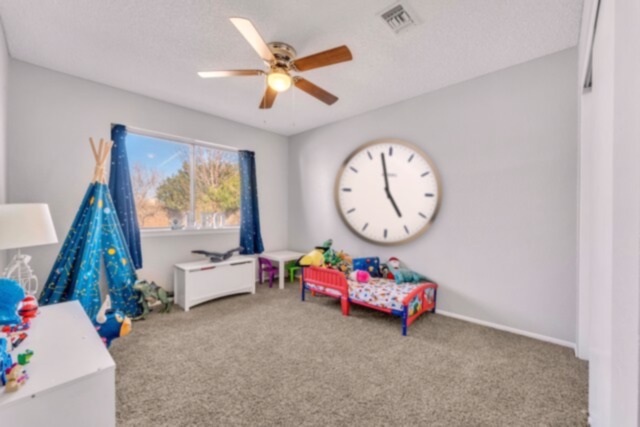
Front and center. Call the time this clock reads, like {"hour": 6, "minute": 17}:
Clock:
{"hour": 4, "minute": 58}
